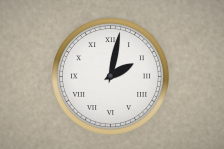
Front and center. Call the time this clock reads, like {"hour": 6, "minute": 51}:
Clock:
{"hour": 2, "minute": 2}
